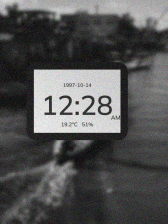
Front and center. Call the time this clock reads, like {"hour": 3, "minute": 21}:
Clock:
{"hour": 12, "minute": 28}
